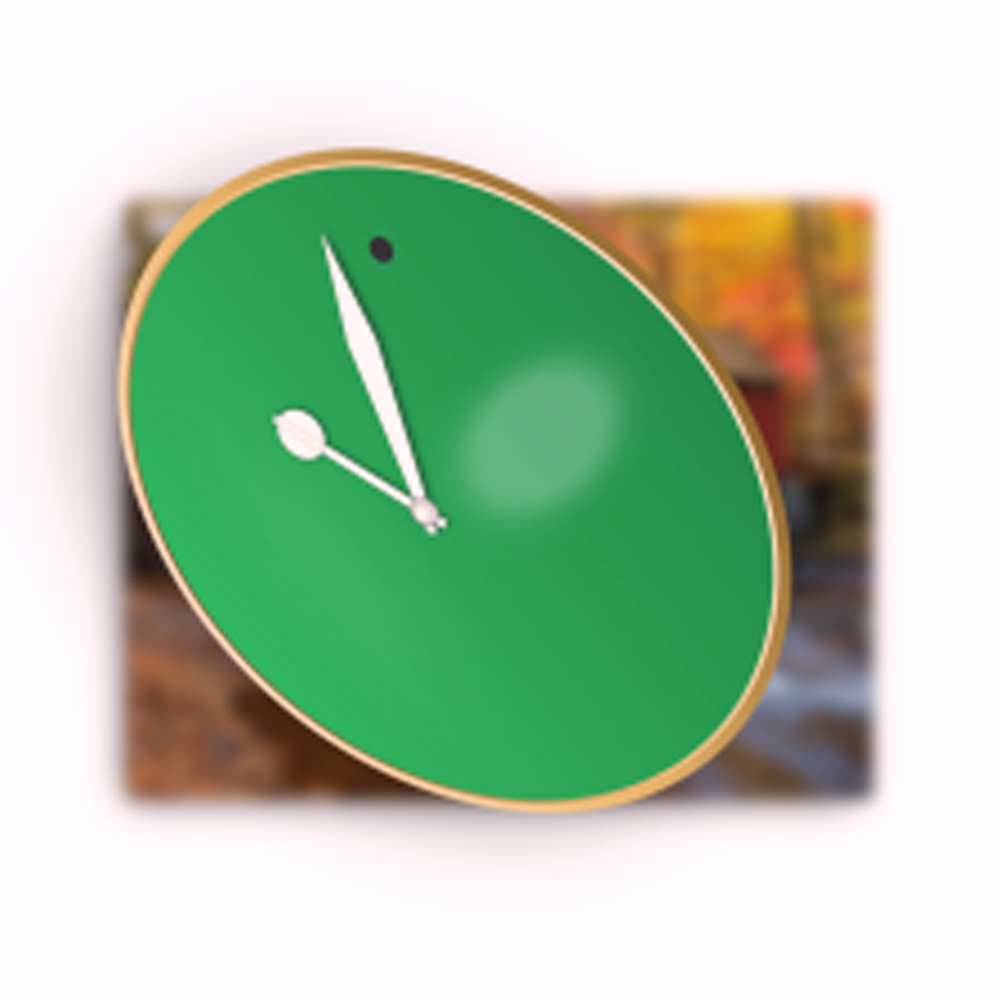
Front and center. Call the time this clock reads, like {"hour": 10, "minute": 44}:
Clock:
{"hour": 9, "minute": 58}
